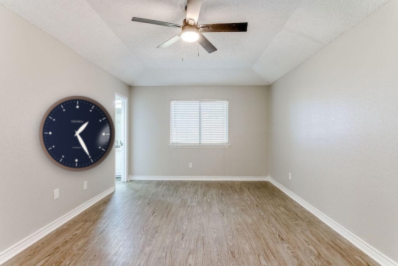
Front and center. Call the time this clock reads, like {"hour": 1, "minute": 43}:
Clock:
{"hour": 1, "minute": 25}
